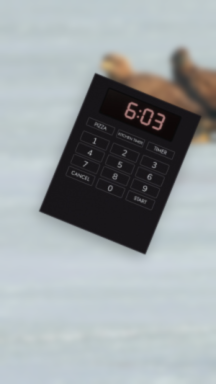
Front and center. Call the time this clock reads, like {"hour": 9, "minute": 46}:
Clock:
{"hour": 6, "minute": 3}
